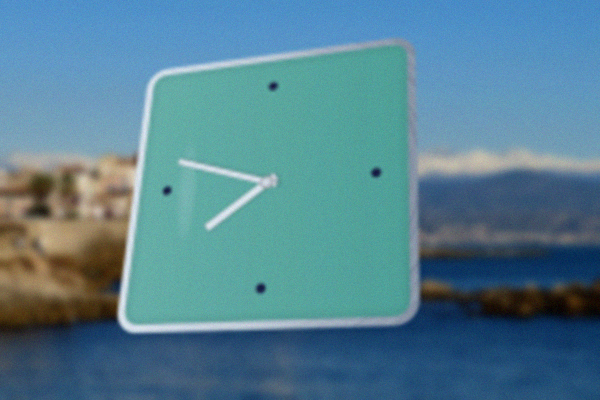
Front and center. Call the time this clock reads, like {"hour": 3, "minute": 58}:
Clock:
{"hour": 7, "minute": 48}
